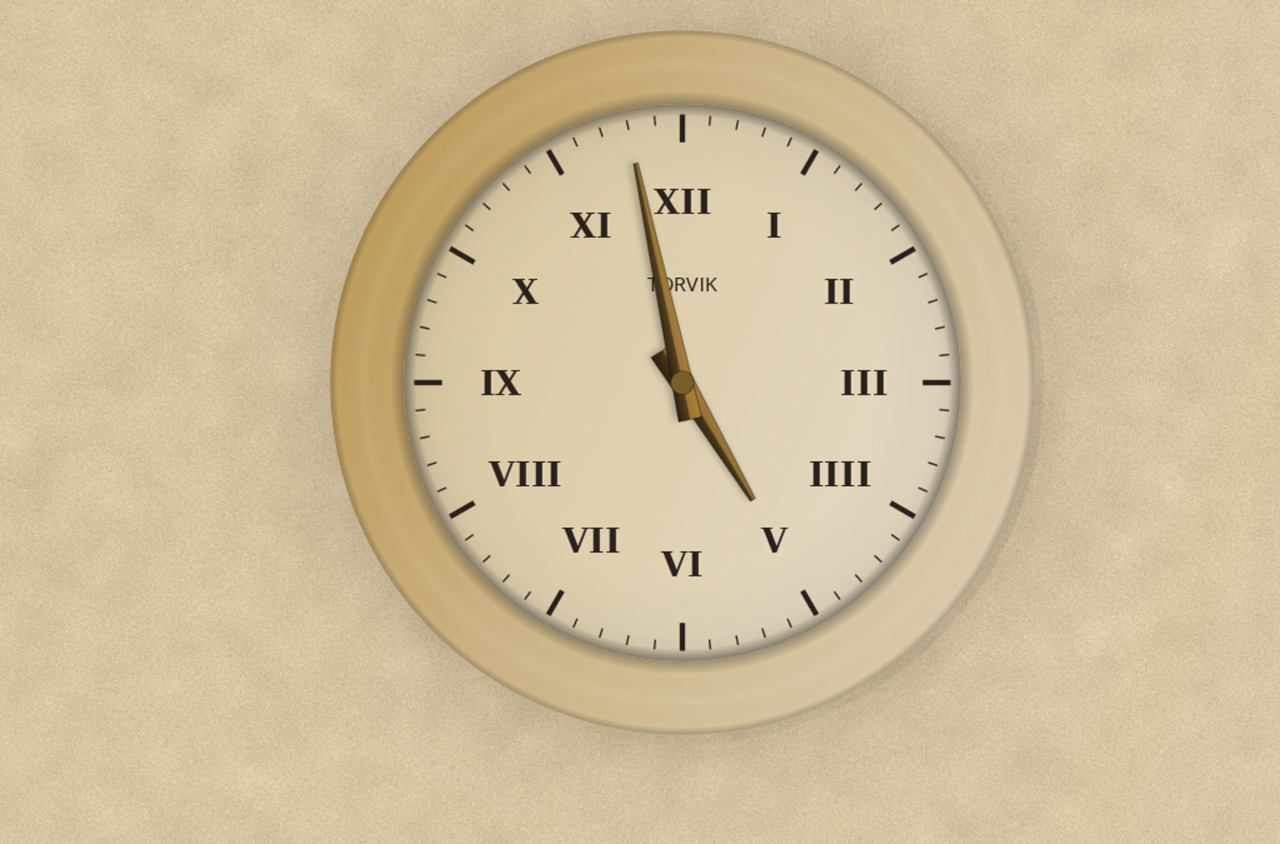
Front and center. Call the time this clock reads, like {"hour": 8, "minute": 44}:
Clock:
{"hour": 4, "minute": 58}
